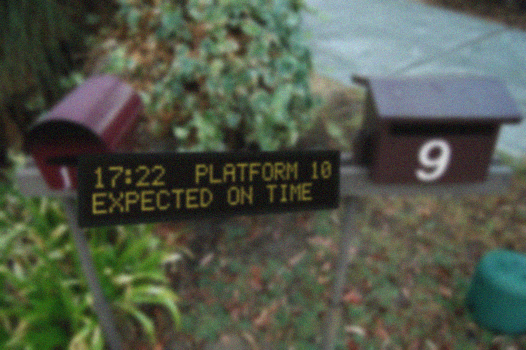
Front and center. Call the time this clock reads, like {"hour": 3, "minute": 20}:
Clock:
{"hour": 17, "minute": 22}
